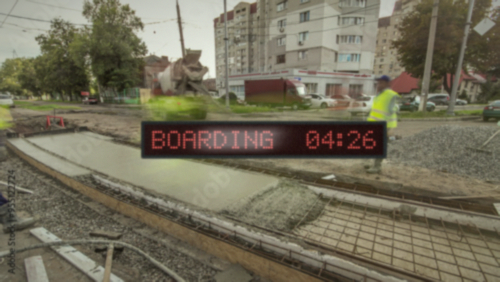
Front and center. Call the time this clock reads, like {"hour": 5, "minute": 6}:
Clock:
{"hour": 4, "minute": 26}
